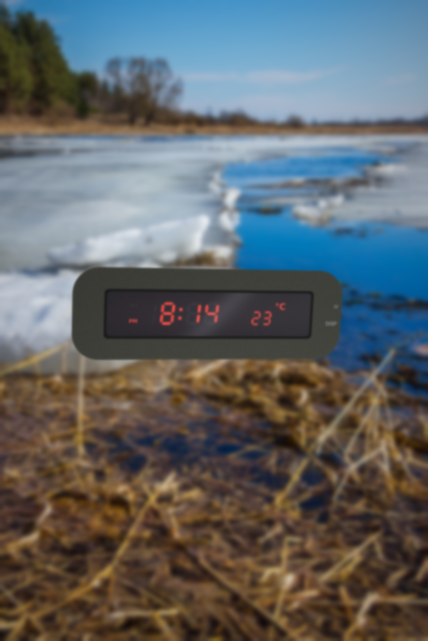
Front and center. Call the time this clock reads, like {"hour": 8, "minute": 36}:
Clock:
{"hour": 8, "minute": 14}
